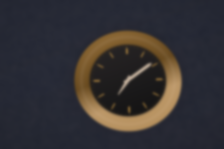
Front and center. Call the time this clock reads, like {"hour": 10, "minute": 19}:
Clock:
{"hour": 7, "minute": 9}
